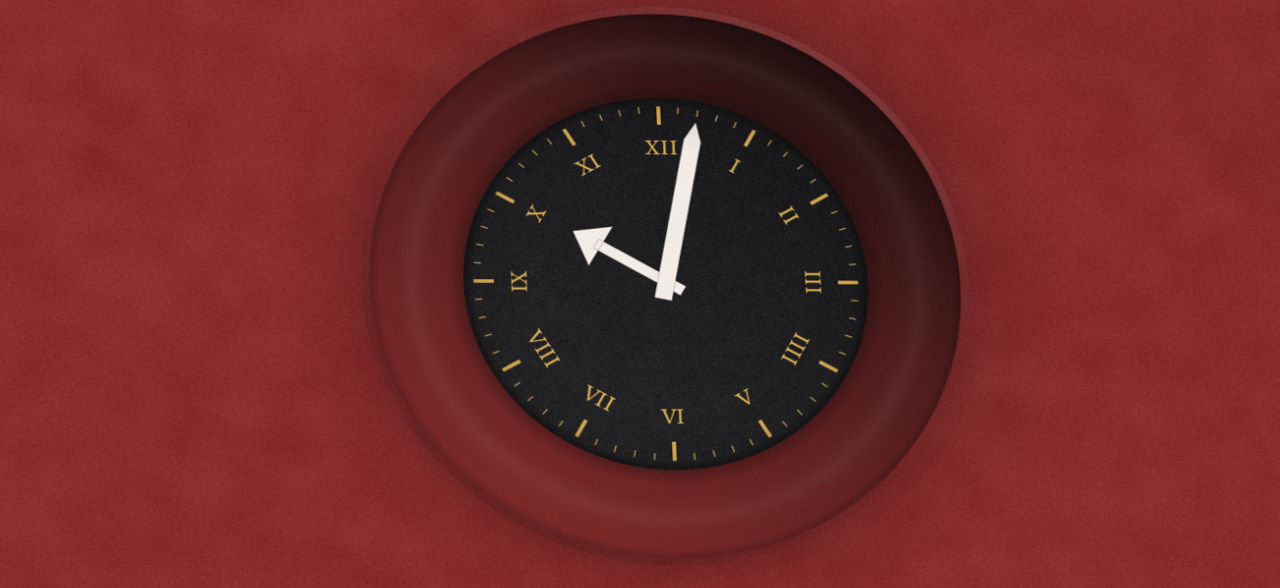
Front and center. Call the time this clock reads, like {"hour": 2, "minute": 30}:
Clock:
{"hour": 10, "minute": 2}
